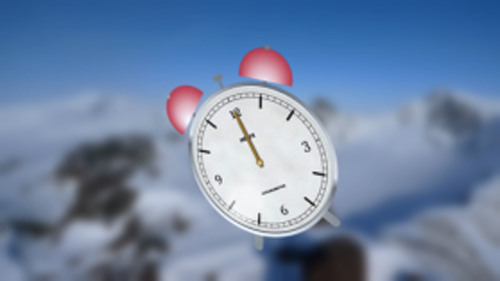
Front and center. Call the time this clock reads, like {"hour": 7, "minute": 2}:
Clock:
{"hour": 12, "minute": 0}
